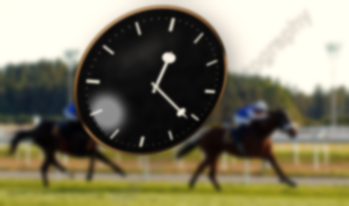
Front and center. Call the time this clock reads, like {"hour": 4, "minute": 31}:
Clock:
{"hour": 12, "minute": 21}
